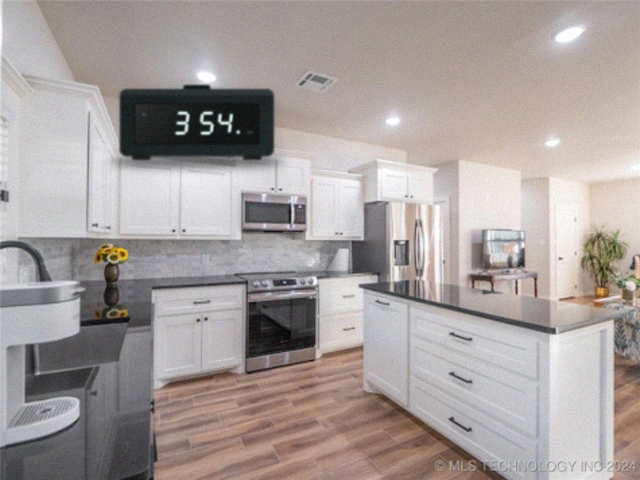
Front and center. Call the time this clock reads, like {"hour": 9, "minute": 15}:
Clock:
{"hour": 3, "minute": 54}
